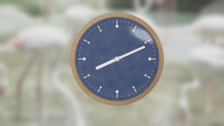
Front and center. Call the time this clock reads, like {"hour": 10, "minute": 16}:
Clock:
{"hour": 8, "minute": 11}
